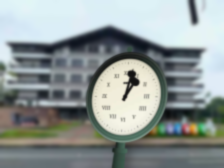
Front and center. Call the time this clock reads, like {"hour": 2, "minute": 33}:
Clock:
{"hour": 1, "minute": 2}
